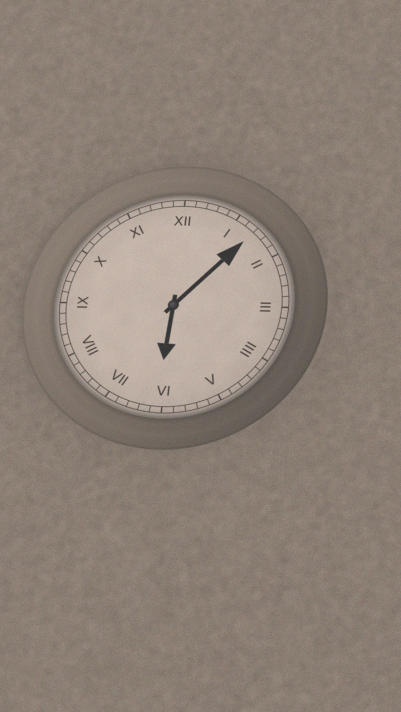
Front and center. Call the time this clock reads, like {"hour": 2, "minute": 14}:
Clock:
{"hour": 6, "minute": 7}
